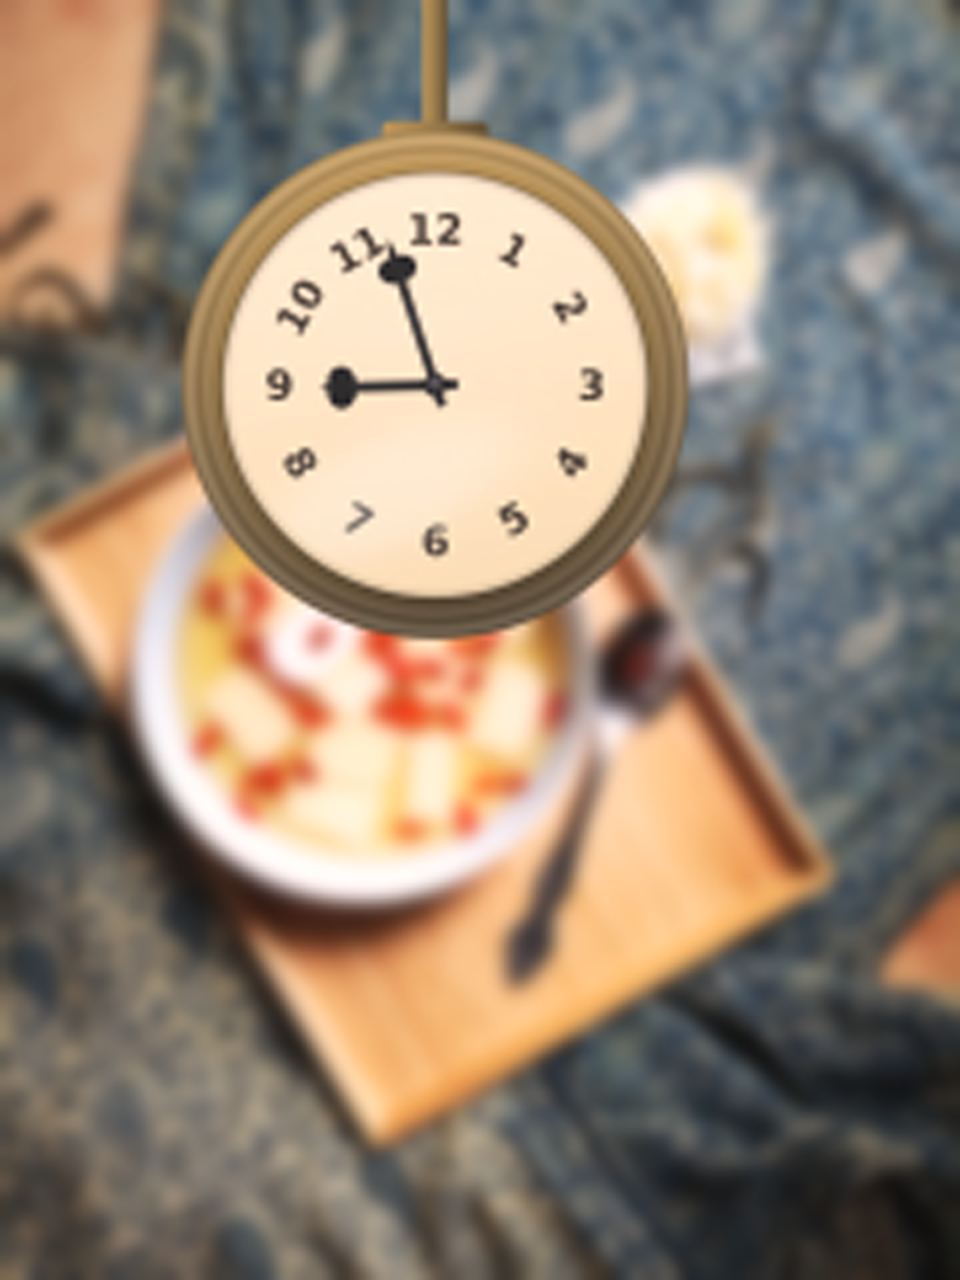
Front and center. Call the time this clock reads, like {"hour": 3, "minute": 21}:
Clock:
{"hour": 8, "minute": 57}
